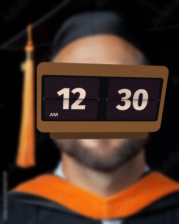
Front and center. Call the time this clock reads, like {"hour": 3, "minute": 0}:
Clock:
{"hour": 12, "minute": 30}
